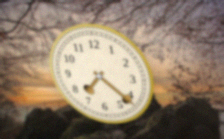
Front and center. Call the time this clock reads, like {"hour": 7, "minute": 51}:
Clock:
{"hour": 7, "minute": 22}
